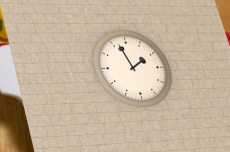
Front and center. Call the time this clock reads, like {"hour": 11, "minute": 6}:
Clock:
{"hour": 1, "minute": 57}
